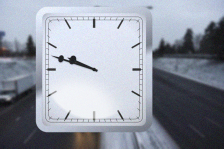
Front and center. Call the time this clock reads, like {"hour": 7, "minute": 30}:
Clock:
{"hour": 9, "minute": 48}
